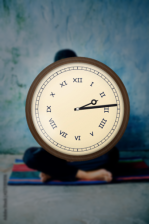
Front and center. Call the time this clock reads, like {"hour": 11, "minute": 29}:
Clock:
{"hour": 2, "minute": 14}
